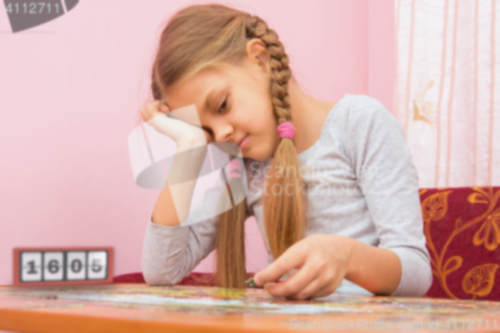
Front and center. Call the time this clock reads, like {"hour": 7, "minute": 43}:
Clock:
{"hour": 16, "minute": 5}
